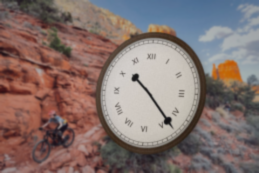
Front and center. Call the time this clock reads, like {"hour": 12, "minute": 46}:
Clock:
{"hour": 10, "minute": 23}
